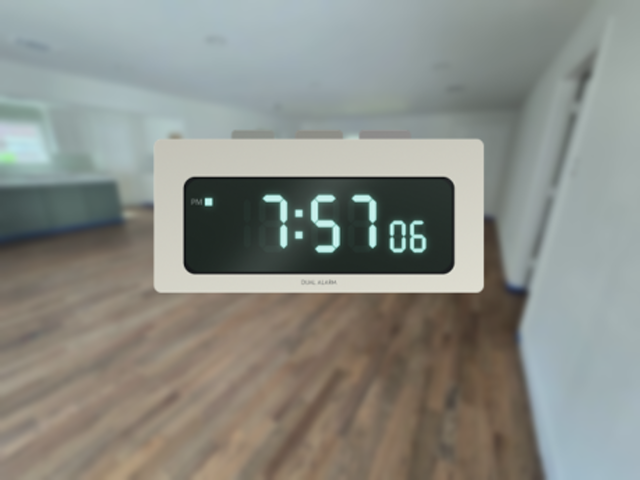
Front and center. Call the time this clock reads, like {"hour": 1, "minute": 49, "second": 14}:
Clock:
{"hour": 7, "minute": 57, "second": 6}
